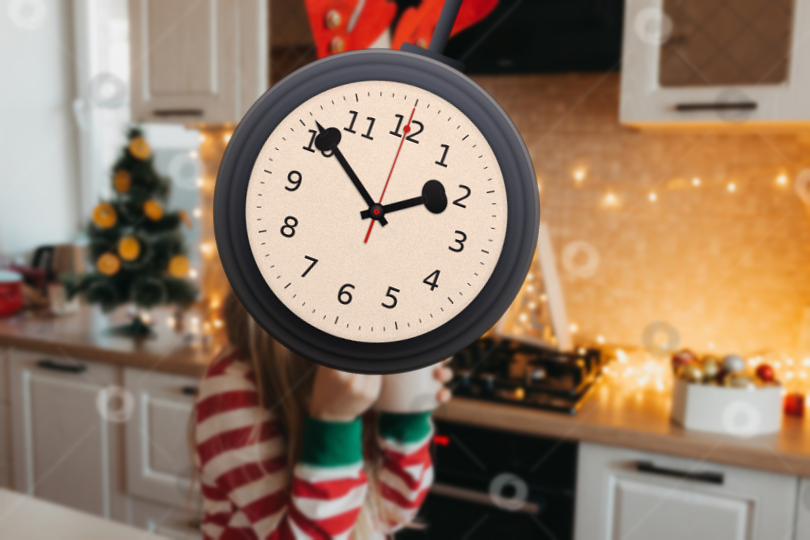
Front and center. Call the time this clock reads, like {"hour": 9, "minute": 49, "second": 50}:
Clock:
{"hour": 1, "minute": 51, "second": 0}
